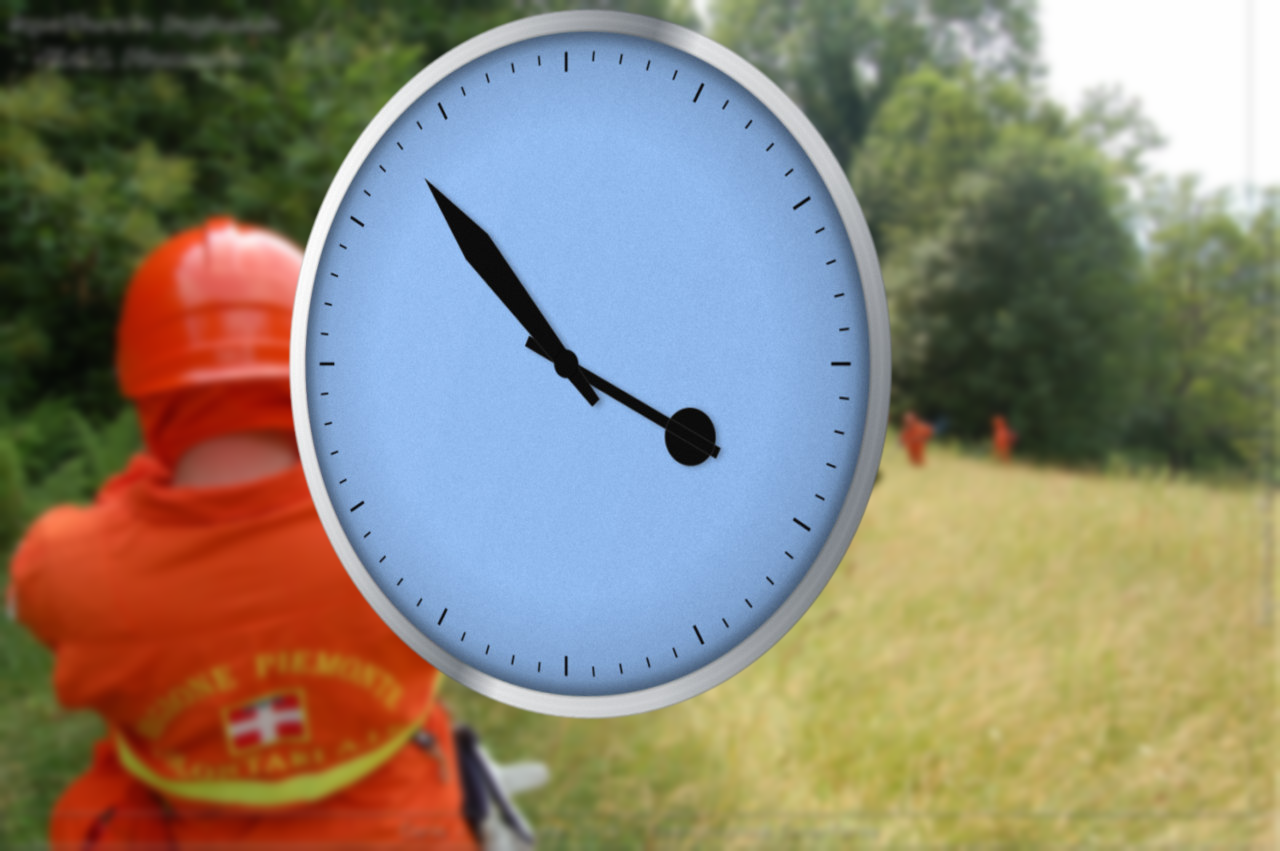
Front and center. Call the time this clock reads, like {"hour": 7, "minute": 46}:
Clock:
{"hour": 3, "minute": 53}
